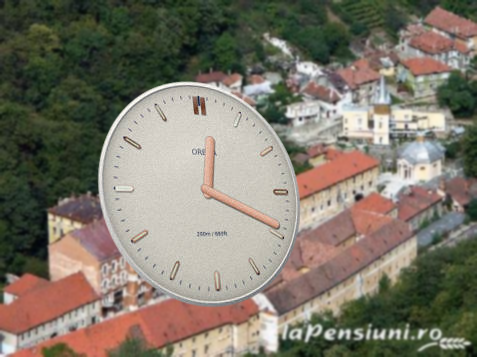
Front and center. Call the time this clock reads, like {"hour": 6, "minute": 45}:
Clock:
{"hour": 12, "minute": 19}
